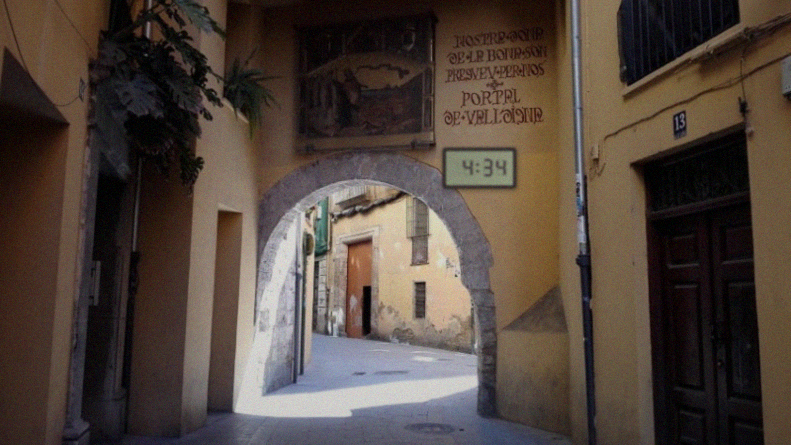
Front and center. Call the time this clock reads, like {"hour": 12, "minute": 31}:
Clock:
{"hour": 4, "minute": 34}
